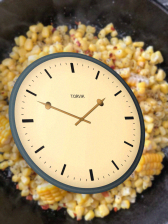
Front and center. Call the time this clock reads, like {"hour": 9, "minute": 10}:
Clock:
{"hour": 1, "minute": 49}
